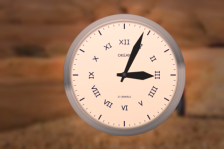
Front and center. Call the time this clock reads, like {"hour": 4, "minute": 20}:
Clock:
{"hour": 3, "minute": 4}
